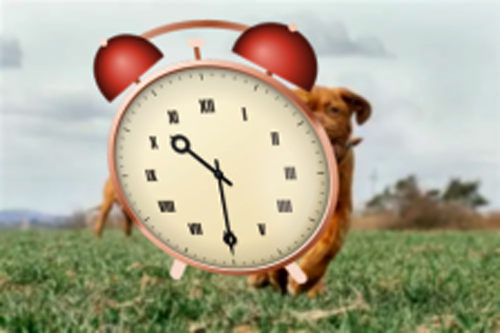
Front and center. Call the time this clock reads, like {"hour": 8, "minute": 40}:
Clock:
{"hour": 10, "minute": 30}
